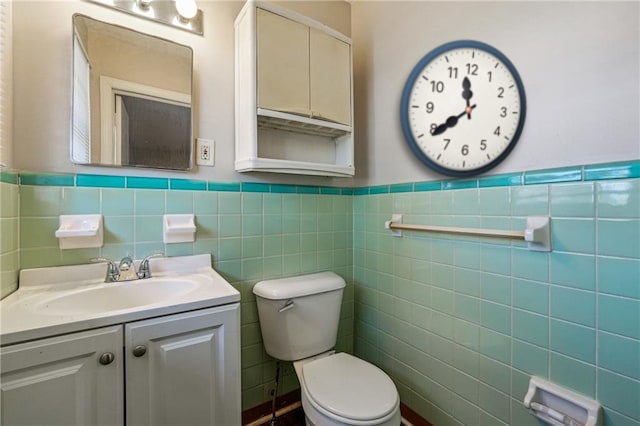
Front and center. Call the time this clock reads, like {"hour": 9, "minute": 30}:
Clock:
{"hour": 11, "minute": 39}
